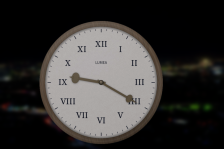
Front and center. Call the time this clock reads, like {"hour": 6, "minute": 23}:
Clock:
{"hour": 9, "minute": 20}
